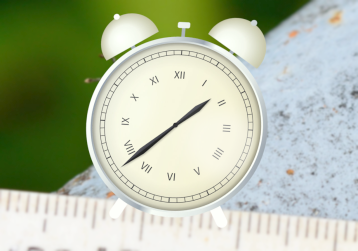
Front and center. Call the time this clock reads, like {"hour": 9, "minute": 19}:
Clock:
{"hour": 1, "minute": 38}
